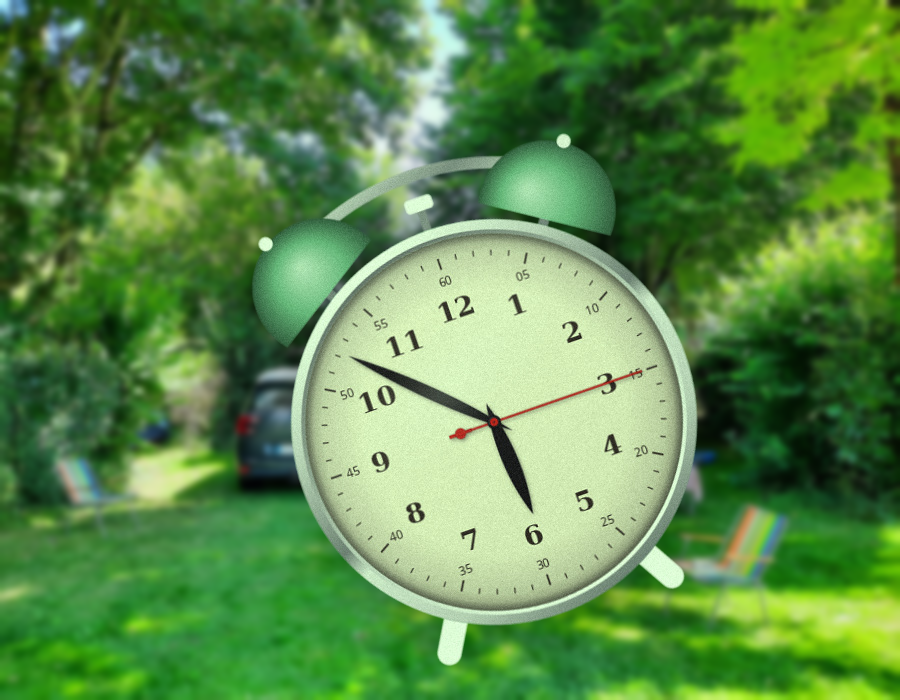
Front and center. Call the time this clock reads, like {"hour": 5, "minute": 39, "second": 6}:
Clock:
{"hour": 5, "minute": 52, "second": 15}
